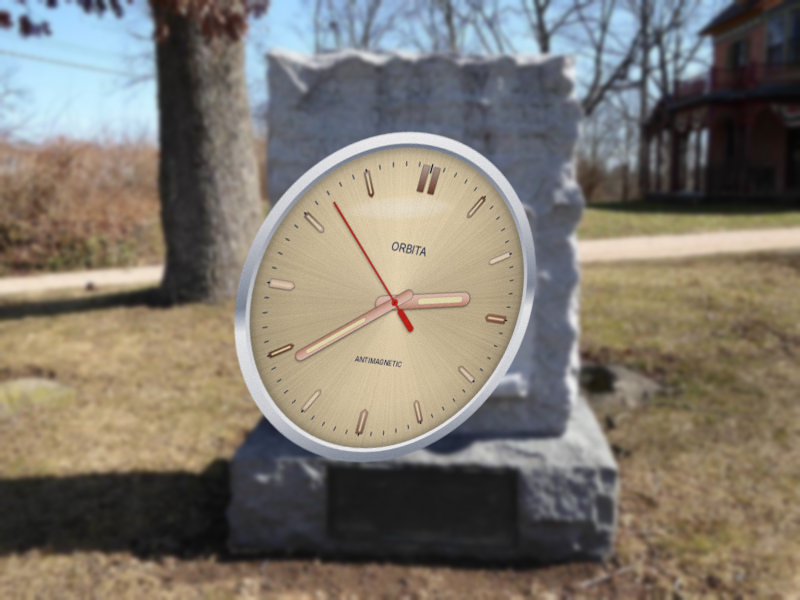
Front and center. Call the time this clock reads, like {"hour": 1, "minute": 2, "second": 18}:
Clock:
{"hour": 2, "minute": 38, "second": 52}
